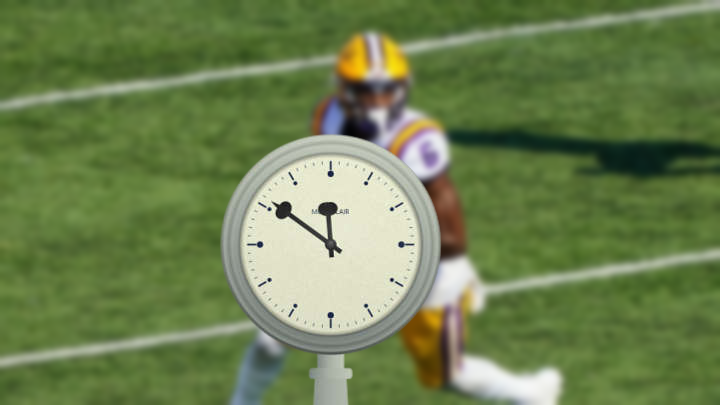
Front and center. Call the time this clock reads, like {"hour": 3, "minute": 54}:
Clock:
{"hour": 11, "minute": 51}
